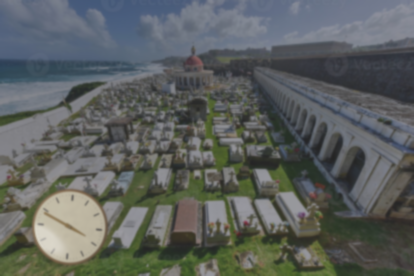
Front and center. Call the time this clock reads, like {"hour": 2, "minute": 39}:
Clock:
{"hour": 3, "minute": 49}
